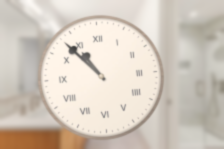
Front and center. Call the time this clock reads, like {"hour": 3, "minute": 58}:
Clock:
{"hour": 10, "minute": 53}
